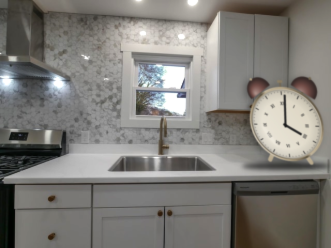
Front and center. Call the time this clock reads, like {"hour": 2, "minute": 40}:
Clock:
{"hour": 4, "minute": 1}
